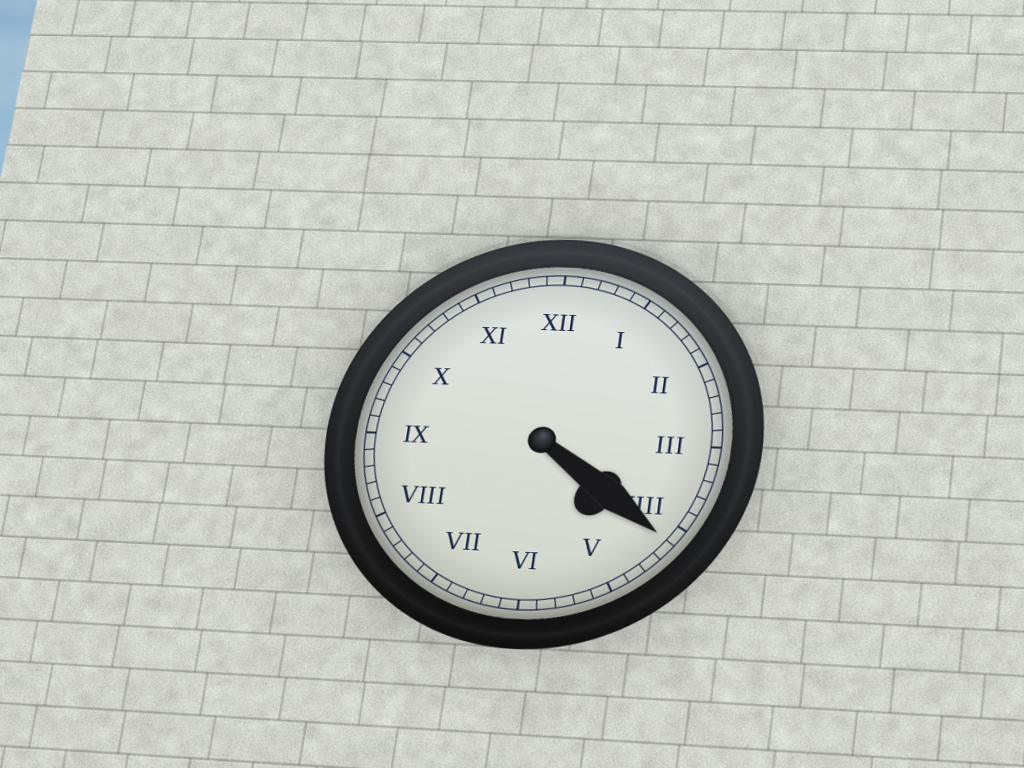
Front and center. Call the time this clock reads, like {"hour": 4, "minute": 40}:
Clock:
{"hour": 4, "minute": 21}
